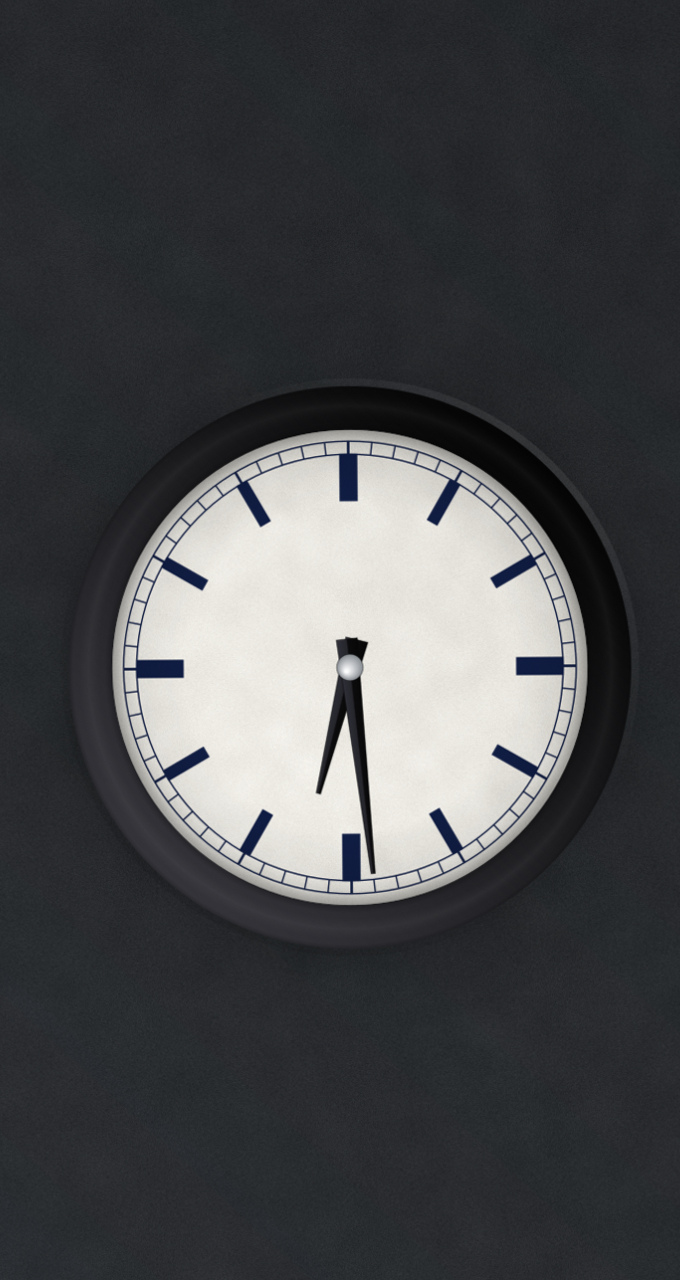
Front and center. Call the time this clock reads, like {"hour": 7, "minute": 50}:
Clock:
{"hour": 6, "minute": 29}
